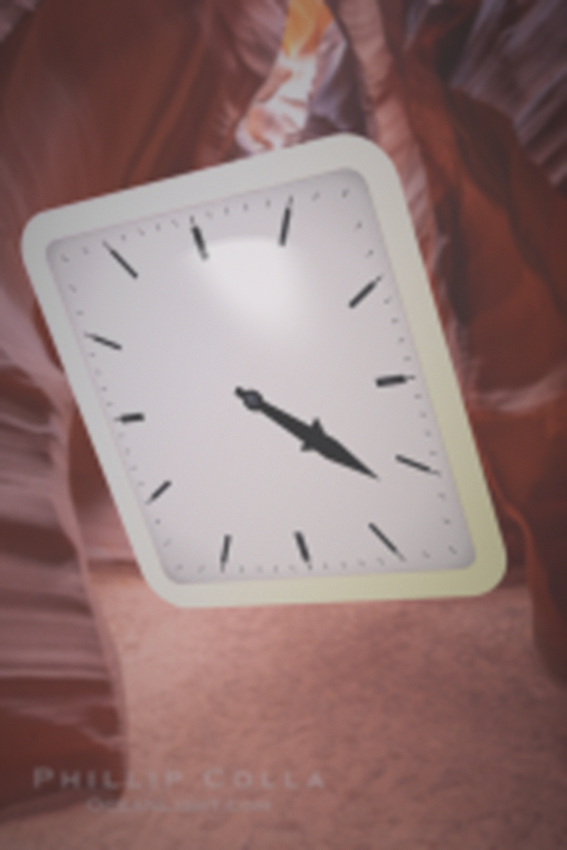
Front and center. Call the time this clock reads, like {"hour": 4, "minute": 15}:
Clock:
{"hour": 4, "minute": 22}
